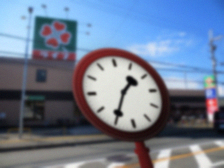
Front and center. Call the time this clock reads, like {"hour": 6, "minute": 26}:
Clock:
{"hour": 1, "minute": 35}
